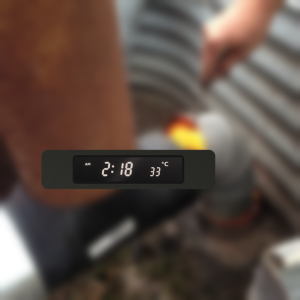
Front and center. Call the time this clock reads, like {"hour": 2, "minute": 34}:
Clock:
{"hour": 2, "minute": 18}
